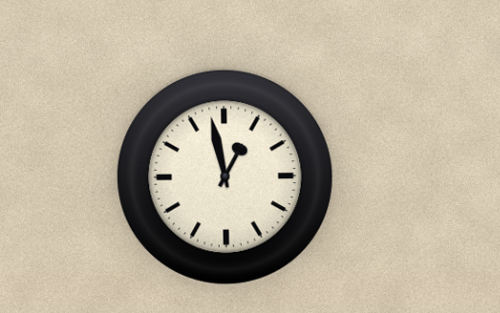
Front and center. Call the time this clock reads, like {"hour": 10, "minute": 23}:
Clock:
{"hour": 12, "minute": 58}
